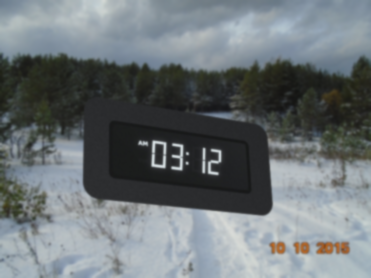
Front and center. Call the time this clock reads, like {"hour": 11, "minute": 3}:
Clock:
{"hour": 3, "minute": 12}
